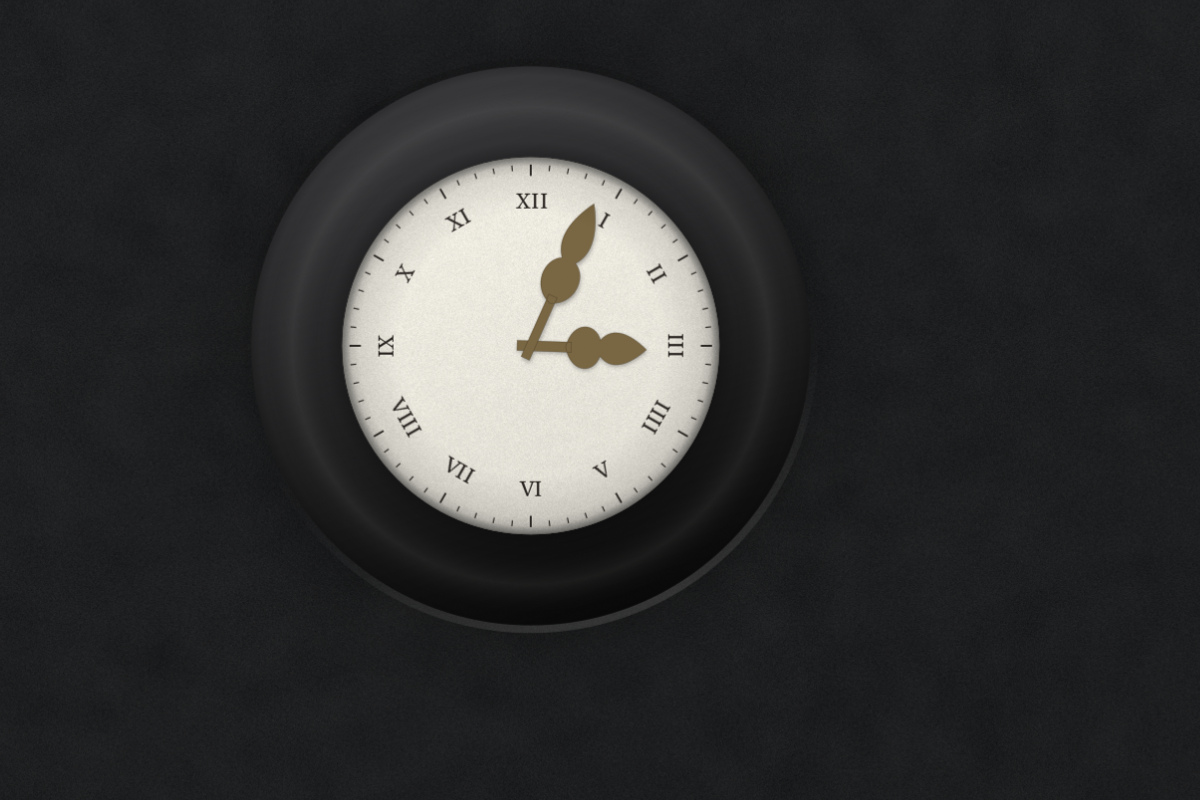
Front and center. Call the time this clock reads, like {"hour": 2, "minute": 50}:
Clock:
{"hour": 3, "minute": 4}
